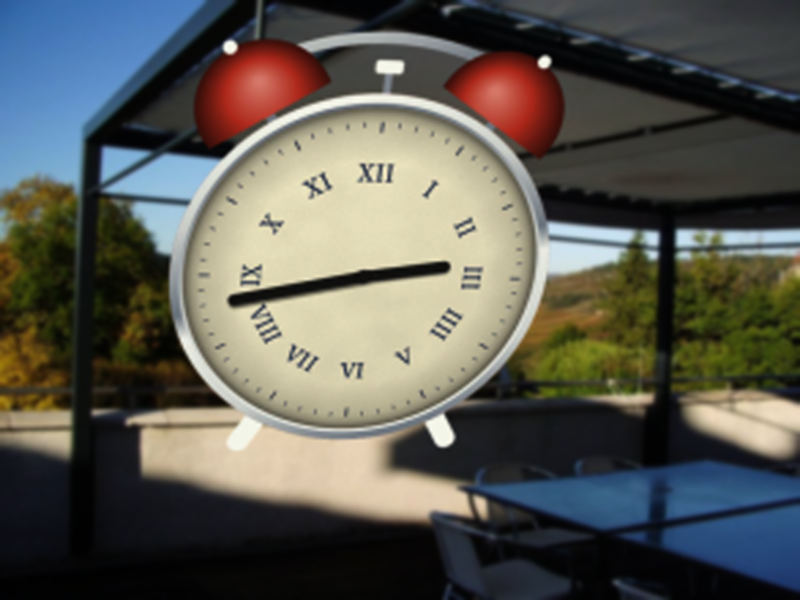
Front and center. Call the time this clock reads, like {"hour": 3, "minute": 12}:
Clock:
{"hour": 2, "minute": 43}
